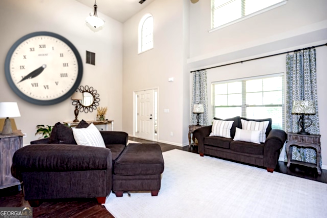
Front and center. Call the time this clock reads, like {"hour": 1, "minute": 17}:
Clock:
{"hour": 7, "minute": 40}
